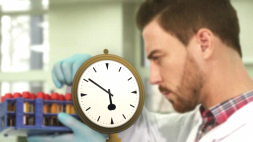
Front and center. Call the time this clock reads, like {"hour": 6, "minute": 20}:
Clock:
{"hour": 5, "minute": 51}
